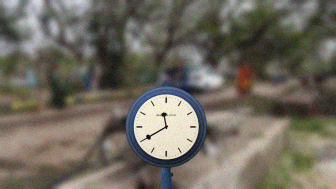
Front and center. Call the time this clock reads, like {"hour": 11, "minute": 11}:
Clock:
{"hour": 11, "minute": 40}
